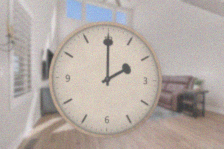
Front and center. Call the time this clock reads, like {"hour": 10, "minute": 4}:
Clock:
{"hour": 2, "minute": 0}
